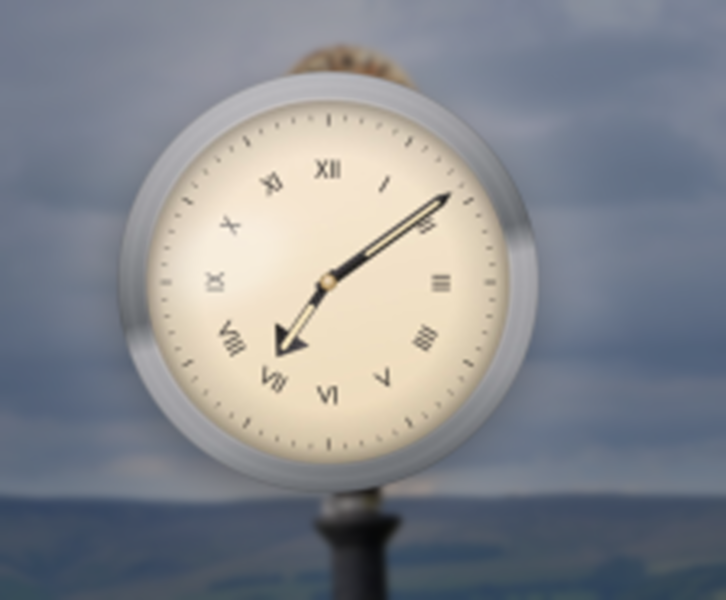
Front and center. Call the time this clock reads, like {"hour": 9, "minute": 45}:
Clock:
{"hour": 7, "minute": 9}
